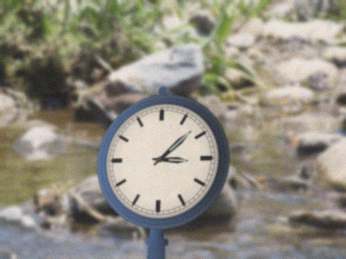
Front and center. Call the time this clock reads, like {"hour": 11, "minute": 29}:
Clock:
{"hour": 3, "minute": 8}
